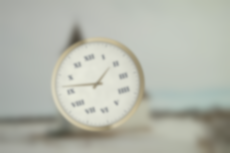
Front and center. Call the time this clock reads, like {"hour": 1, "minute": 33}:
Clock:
{"hour": 1, "minute": 47}
